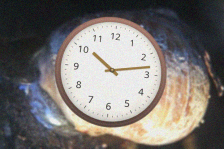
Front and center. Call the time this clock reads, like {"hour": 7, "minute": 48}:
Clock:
{"hour": 10, "minute": 13}
